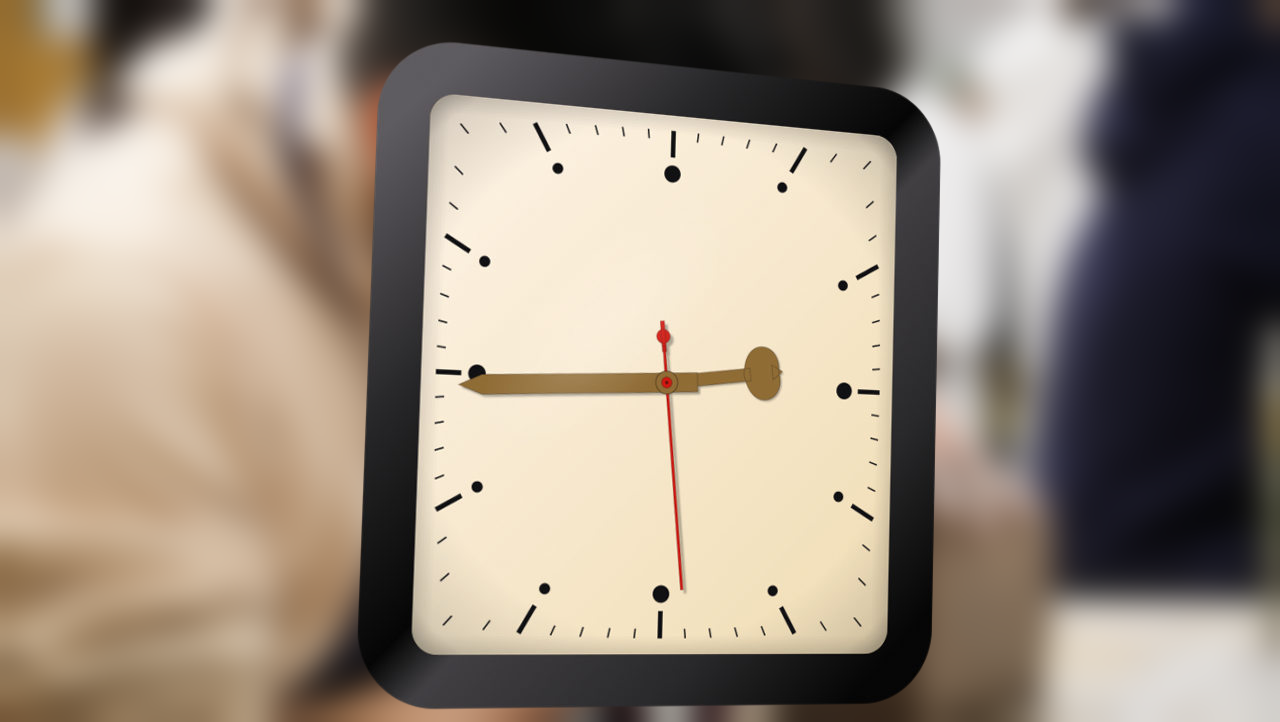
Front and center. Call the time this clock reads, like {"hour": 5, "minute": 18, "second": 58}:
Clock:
{"hour": 2, "minute": 44, "second": 29}
